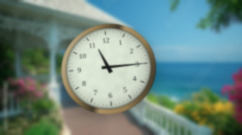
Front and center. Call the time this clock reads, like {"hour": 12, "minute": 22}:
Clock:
{"hour": 11, "minute": 15}
